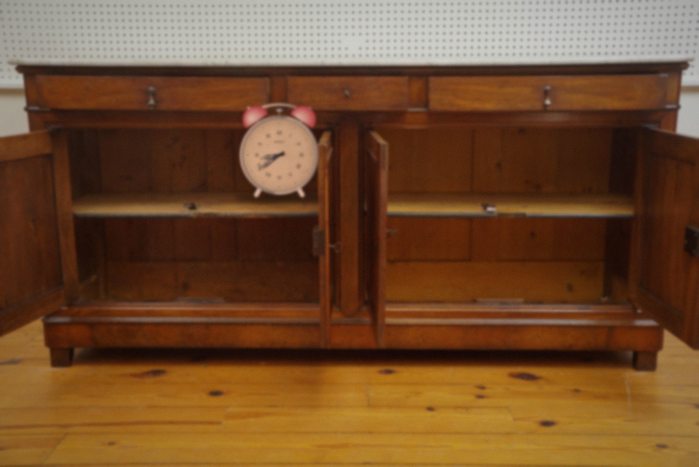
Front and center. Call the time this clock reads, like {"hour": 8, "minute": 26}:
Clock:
{"hour": 8, "minute": 39}
